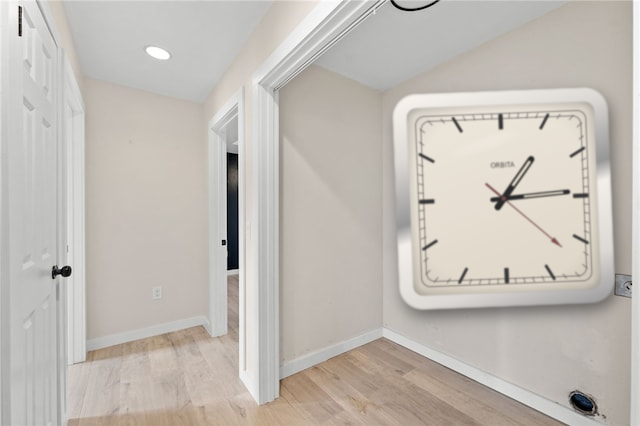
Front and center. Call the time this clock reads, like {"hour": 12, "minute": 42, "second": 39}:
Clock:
{"hour": 1, "minute": 14, "second": 22}
